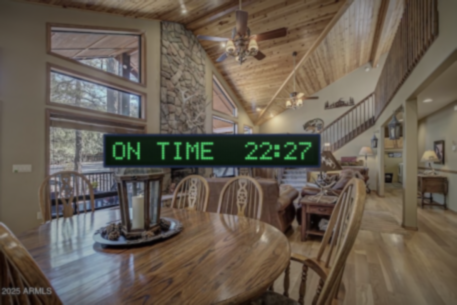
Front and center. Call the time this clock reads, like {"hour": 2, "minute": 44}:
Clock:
{"hour": 22, "minute": 27}
